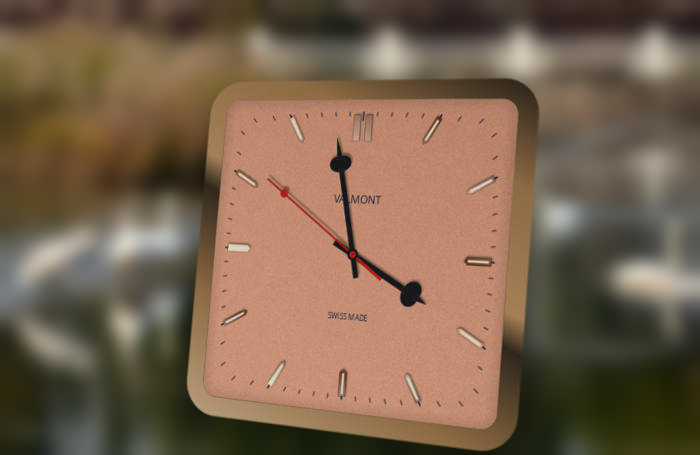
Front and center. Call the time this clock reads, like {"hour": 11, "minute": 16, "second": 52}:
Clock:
{"hour": 3, "minute": 57, "second": 51}
